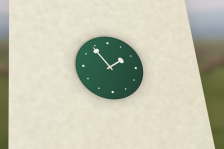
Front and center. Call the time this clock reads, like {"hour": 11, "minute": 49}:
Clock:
{"hour": 1, "minute": 54}
